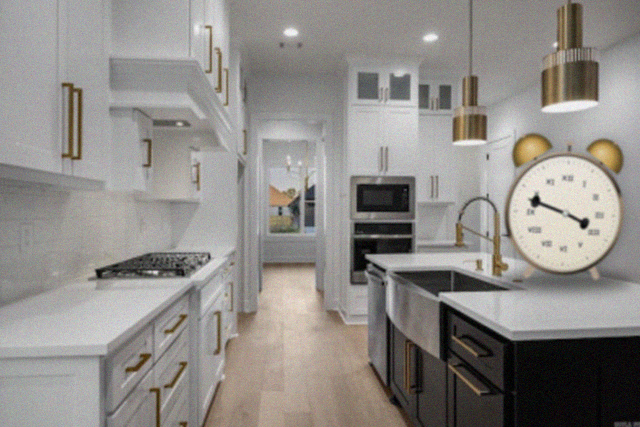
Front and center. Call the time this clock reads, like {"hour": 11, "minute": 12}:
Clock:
{"hour": 3, "minute": 48}
